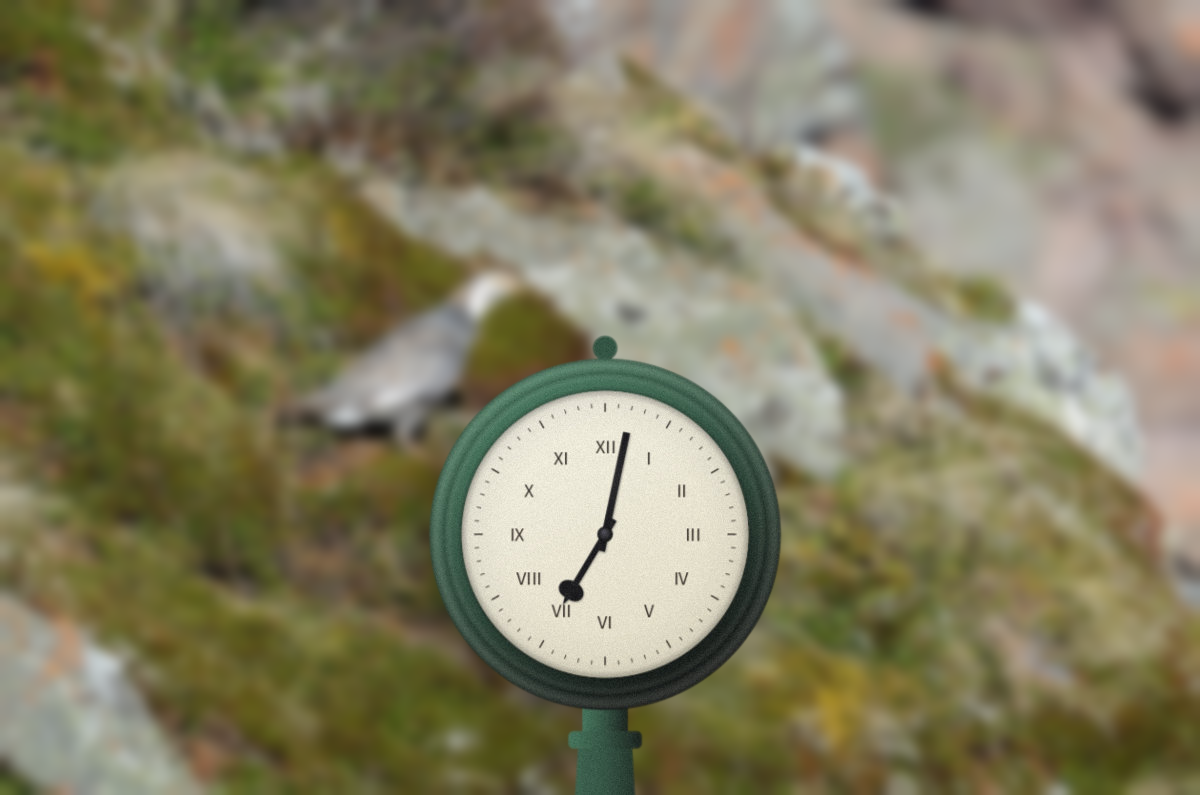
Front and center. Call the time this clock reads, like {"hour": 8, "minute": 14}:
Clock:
{"hour": 7, "minute": 2}
